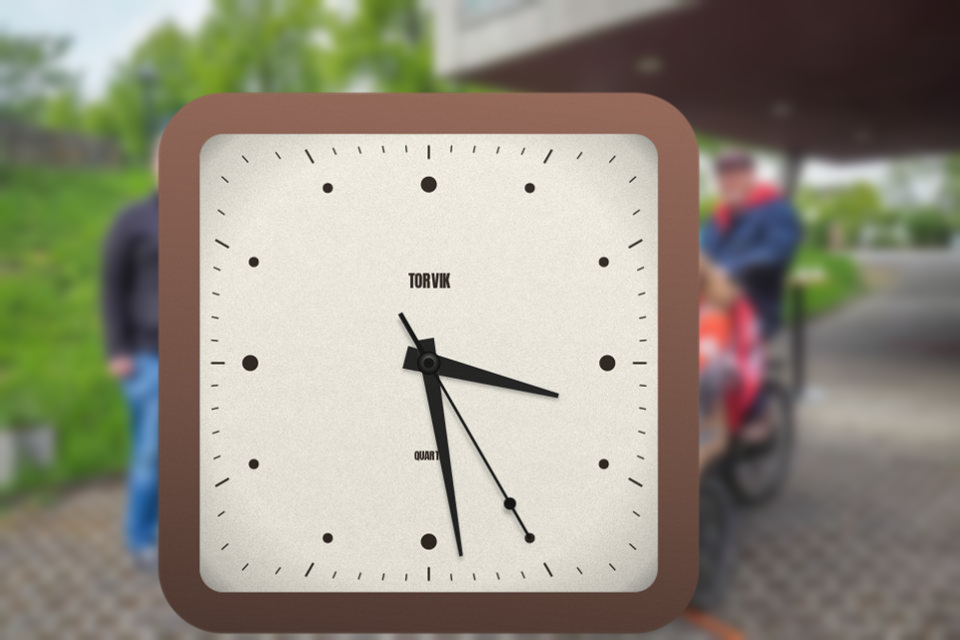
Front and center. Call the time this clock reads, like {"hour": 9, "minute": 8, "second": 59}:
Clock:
{"hour": 3, "minute": 28, "second": 25}
